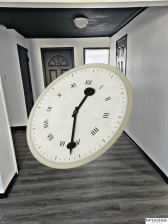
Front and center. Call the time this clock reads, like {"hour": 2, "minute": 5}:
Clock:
{"hour": 12, "minute": 27}
